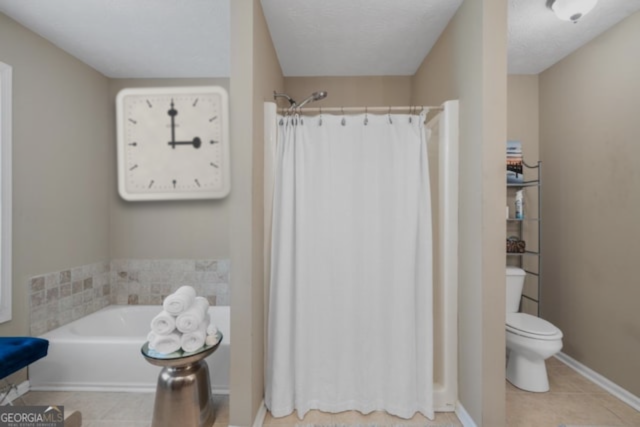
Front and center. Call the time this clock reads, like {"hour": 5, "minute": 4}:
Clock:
{"hour": 3, "minute": 0}
